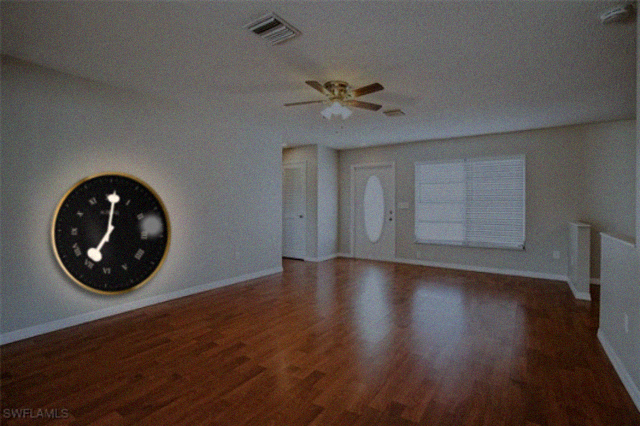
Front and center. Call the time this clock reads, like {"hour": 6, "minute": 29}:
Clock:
{"hour": 7, "minute": 1}
